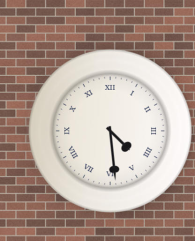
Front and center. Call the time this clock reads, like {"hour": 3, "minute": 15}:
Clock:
{"hour": 4, "minute": 29}
